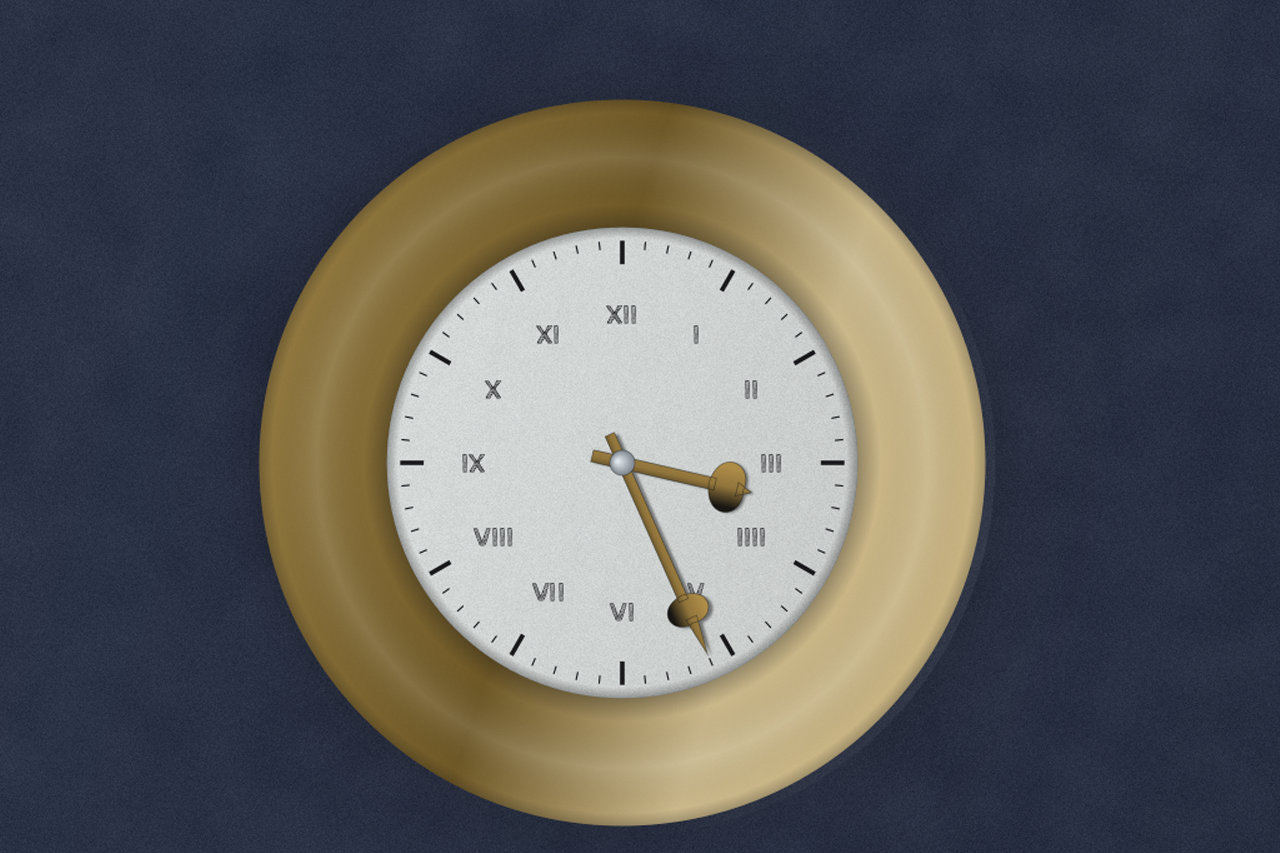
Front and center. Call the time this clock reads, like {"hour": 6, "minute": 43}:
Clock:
{"hour": 3, "minute": 26}
